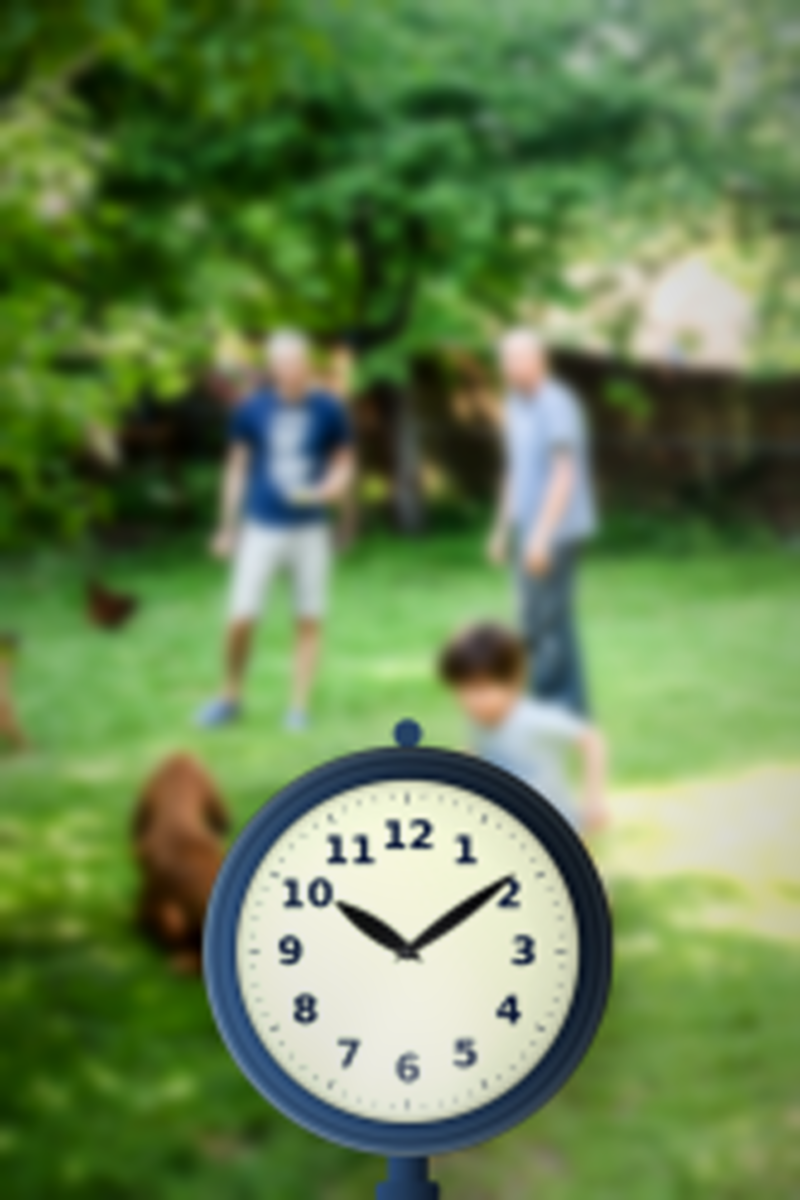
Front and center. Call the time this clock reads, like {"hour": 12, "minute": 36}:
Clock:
{"hour": 10, "minute": 9}
